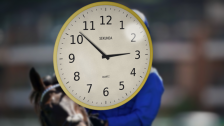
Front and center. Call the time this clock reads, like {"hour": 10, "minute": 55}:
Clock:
{"hour": 2, "minute": 52}
